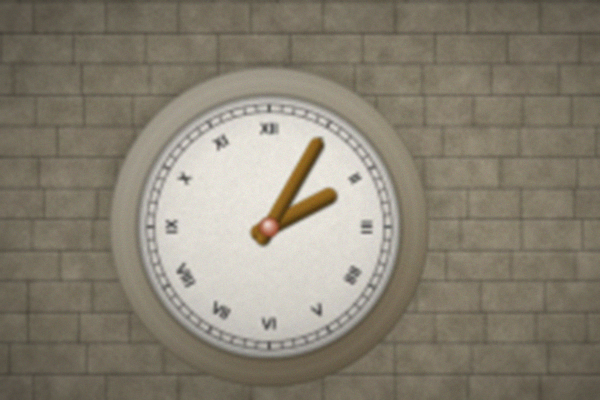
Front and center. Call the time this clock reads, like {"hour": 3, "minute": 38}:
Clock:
{"hour": 2, "minute": 5}
